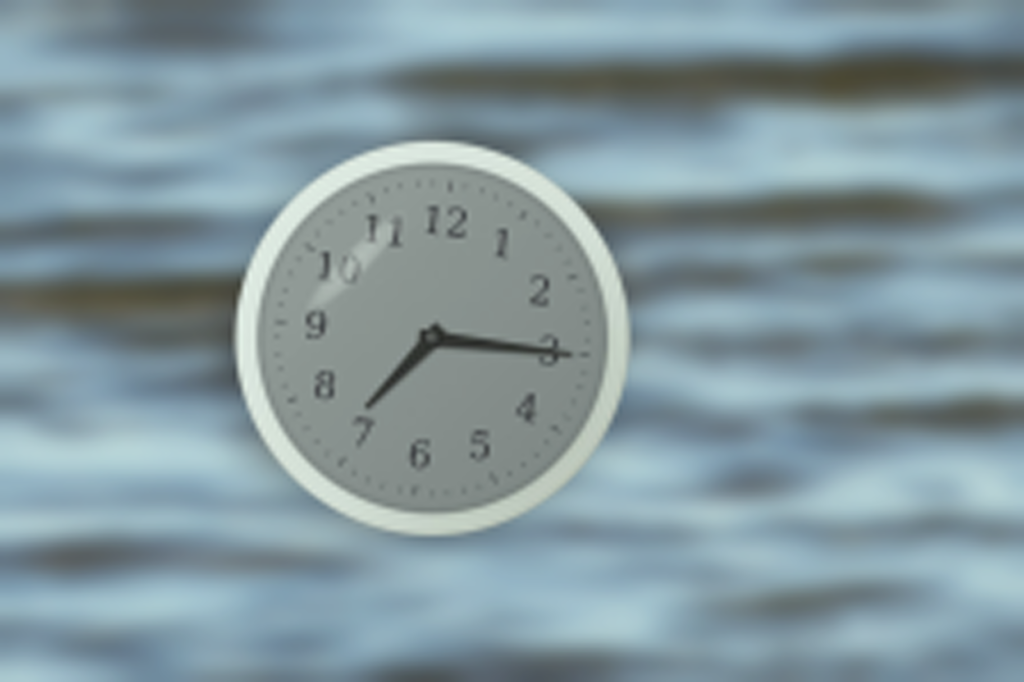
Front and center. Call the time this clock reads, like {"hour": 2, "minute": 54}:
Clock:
{"hour": 7, "minute": 15}
